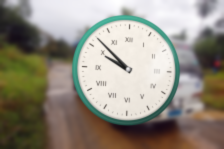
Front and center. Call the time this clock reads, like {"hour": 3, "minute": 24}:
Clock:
{"hour": 9, "minute": 52}
